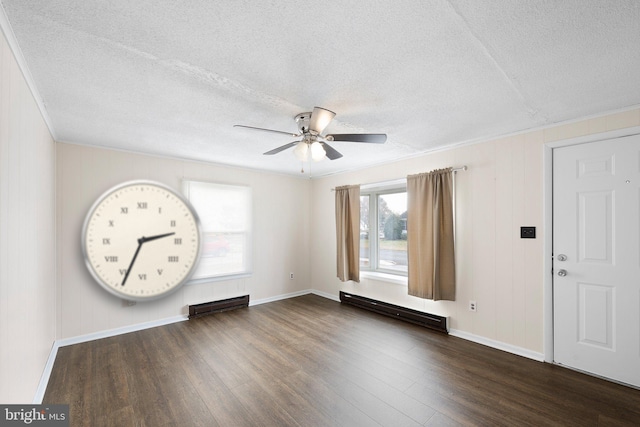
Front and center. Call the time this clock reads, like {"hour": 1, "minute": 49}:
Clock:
{"hour": 2, "minute": 34}
